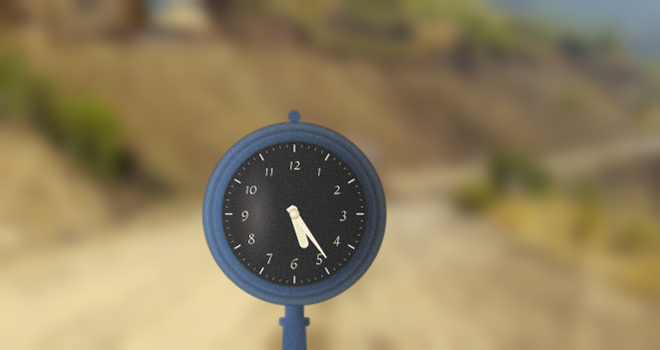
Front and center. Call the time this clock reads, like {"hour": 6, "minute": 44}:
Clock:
{"hour": 5, "minute": 24}
